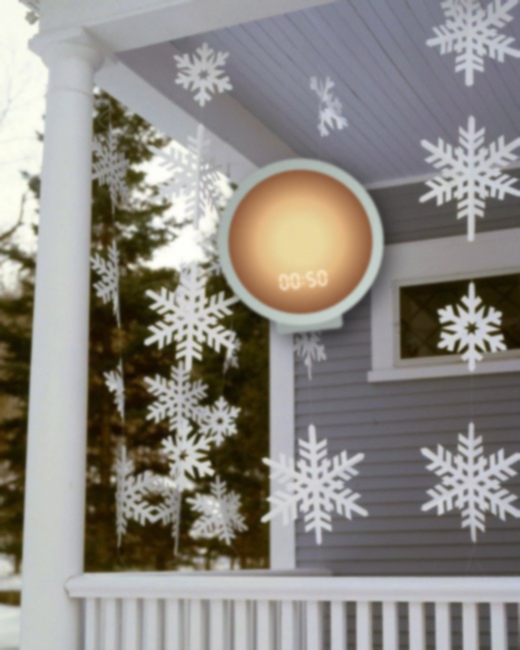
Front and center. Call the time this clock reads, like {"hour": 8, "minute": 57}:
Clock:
{"hour": 0, "minute": 50}
